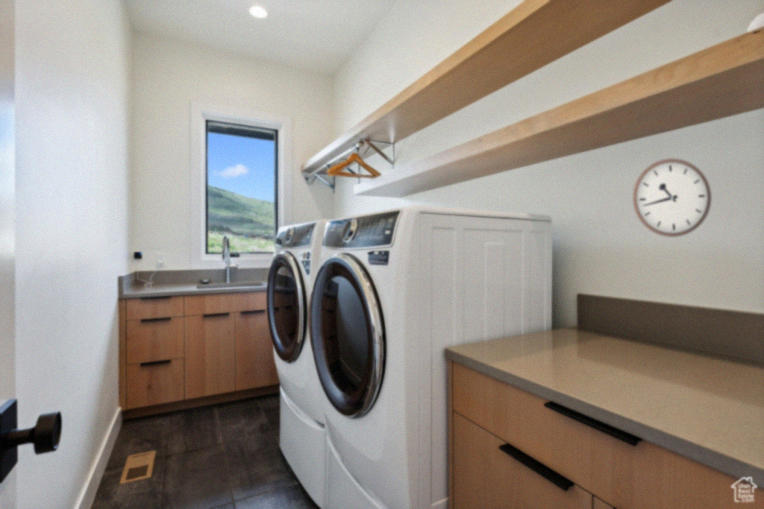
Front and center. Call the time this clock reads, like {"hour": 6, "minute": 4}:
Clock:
{"hour": 10, "minute": 43}
